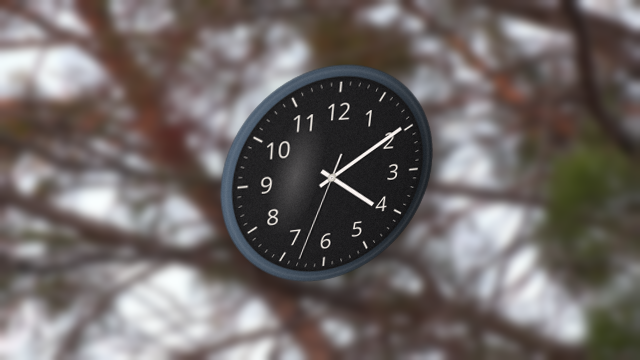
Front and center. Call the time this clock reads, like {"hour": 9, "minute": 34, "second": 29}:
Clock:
{"hour": 4, "minute": 9, "second": 33}
